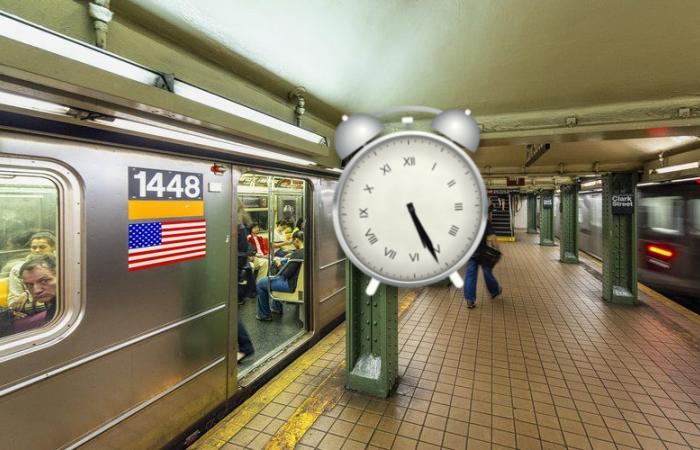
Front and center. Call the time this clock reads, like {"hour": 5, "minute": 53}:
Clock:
{"hour": 5, "minute": 26}
